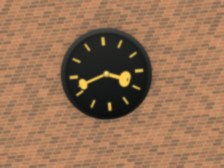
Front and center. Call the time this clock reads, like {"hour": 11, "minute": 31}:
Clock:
{"hour": 3, "minute": 42}
